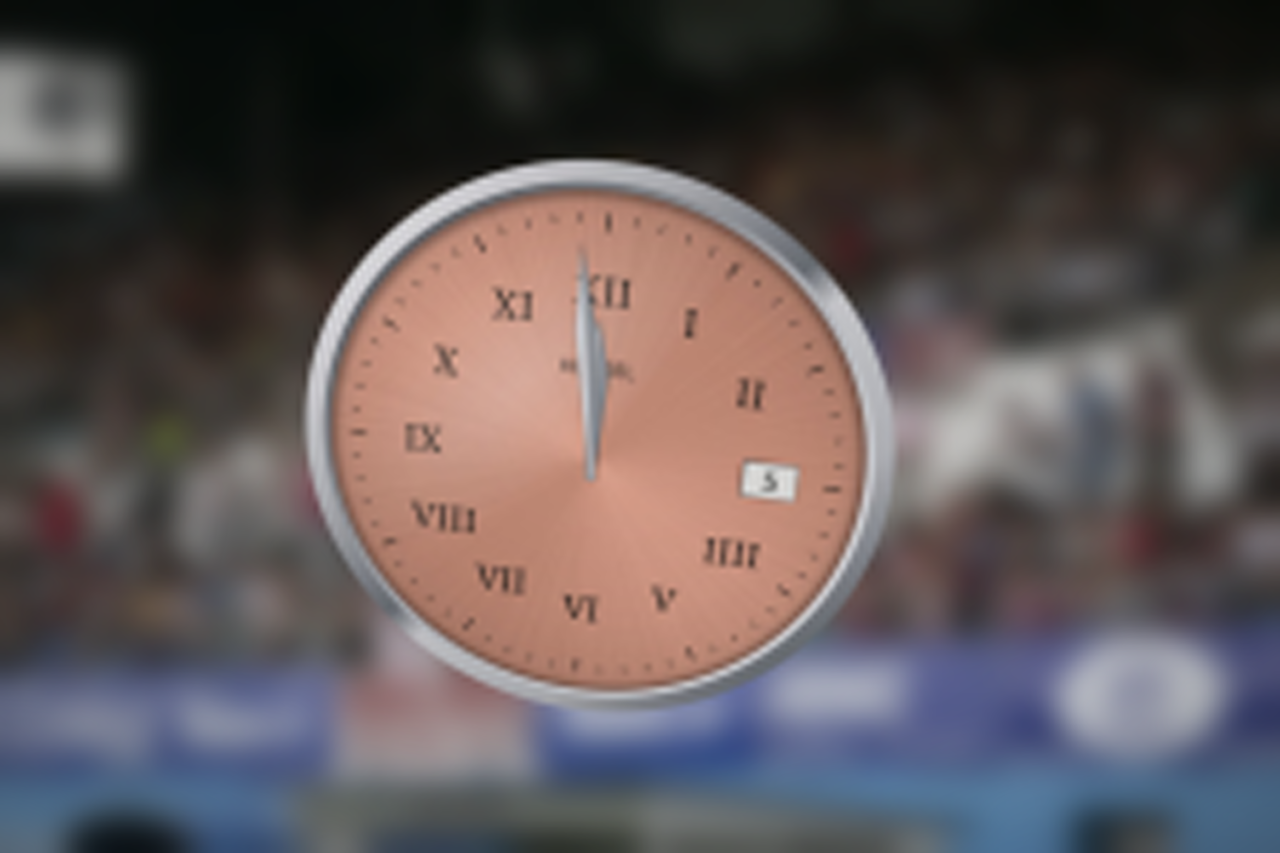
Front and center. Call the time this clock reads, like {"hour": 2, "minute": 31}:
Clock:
{"hour": 11, "minute": 59}
